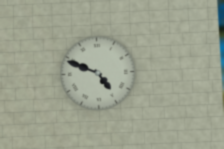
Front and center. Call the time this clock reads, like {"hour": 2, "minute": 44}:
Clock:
{"hour": 4, "minute": 49}
